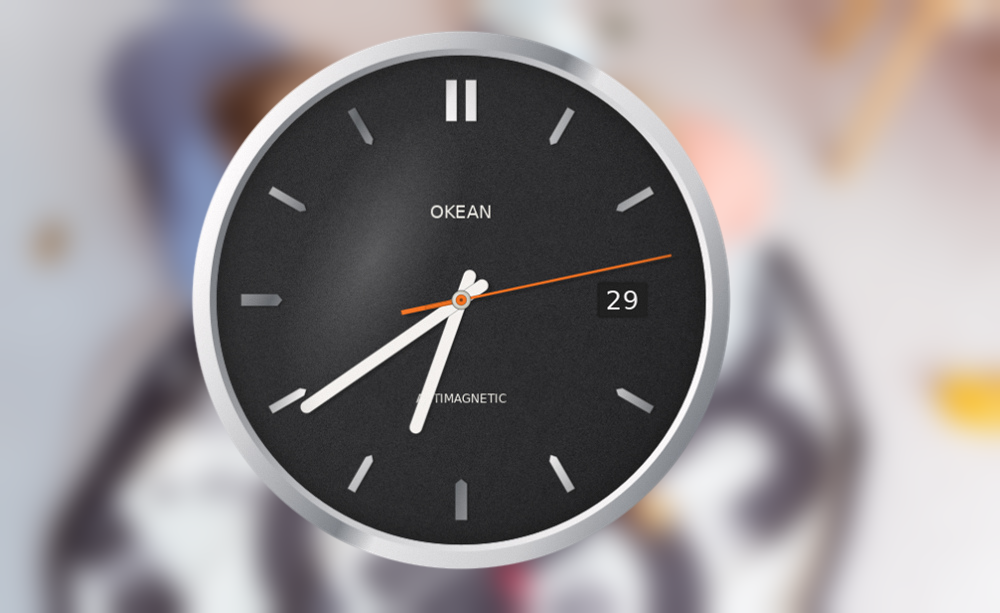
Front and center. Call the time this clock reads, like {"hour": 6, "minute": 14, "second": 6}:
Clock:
{"hour": 6, "minute": 39, "second": 13}
